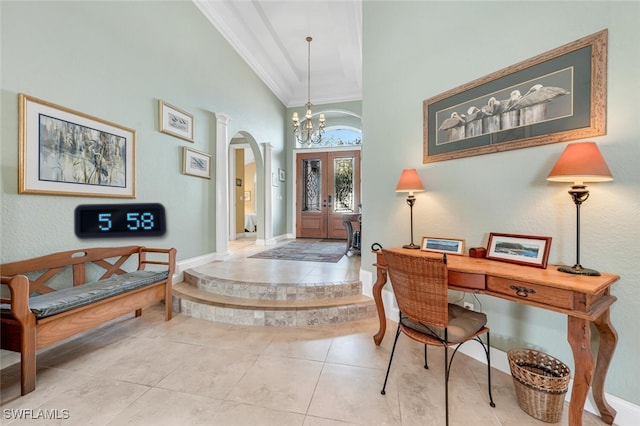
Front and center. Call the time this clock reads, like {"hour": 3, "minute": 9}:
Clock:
{"hour": 5, "minute": 58}
